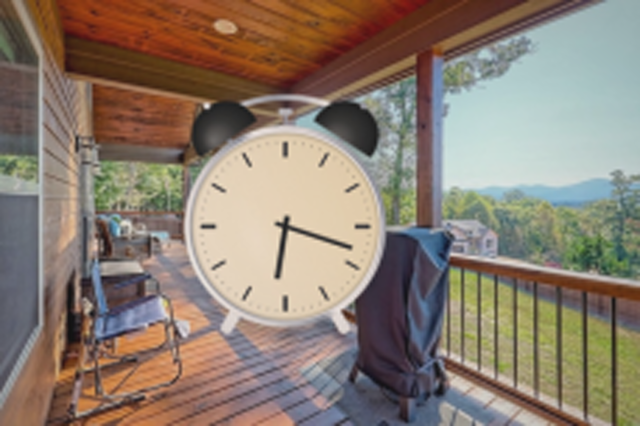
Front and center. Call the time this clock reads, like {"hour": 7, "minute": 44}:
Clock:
{"hour": 6, "minute": 18}
